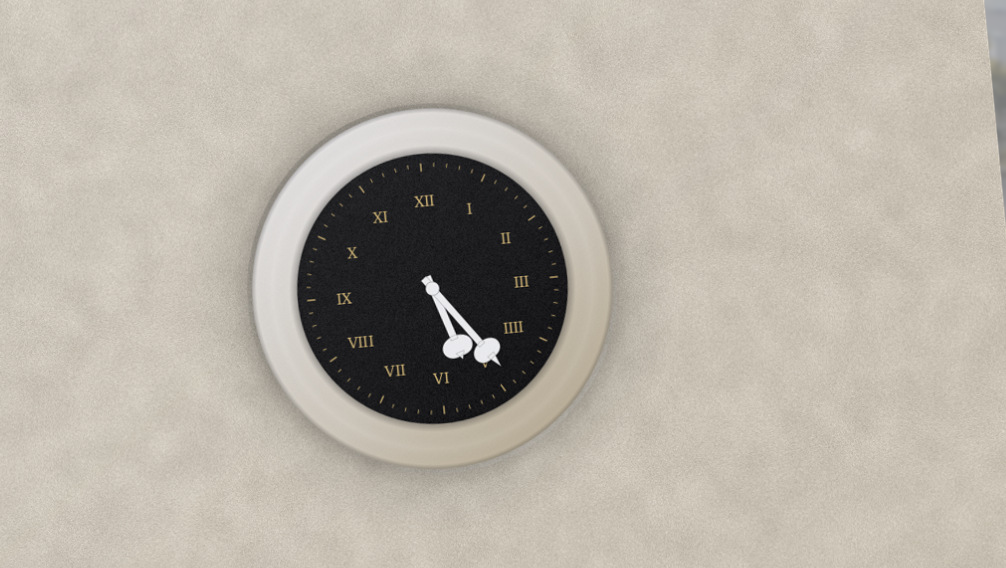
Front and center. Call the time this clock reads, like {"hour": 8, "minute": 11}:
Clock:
{"hour": 5, "minute": 24}
